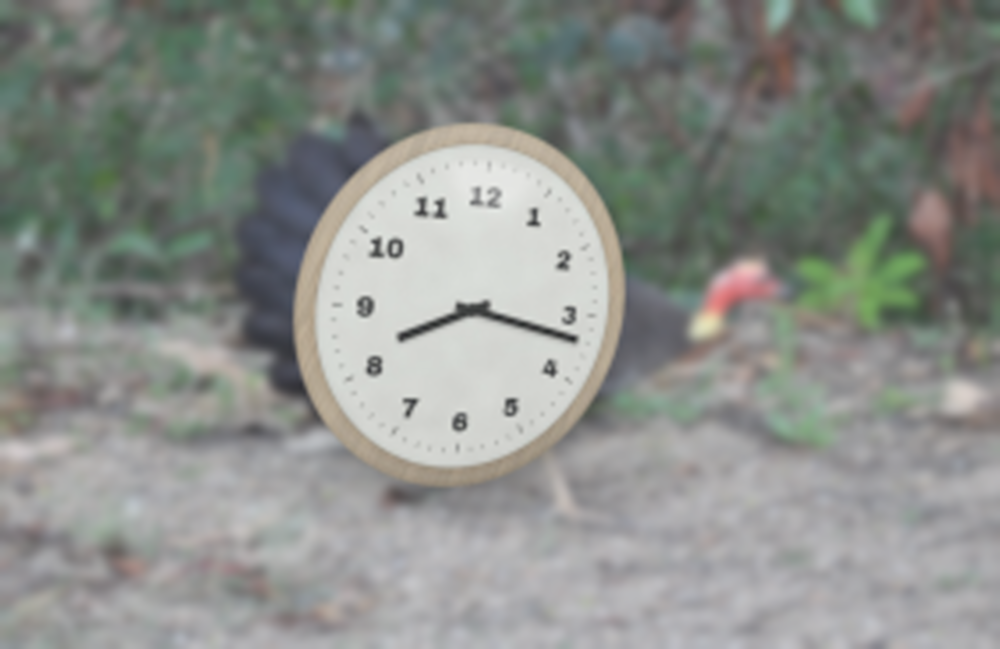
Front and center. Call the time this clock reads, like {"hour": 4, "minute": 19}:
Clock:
{"hour": 8, "minute": 17}
